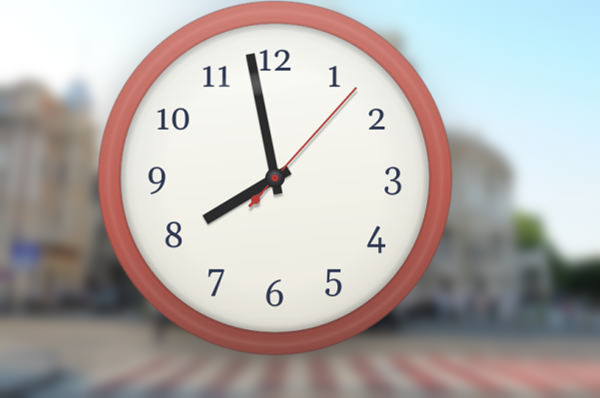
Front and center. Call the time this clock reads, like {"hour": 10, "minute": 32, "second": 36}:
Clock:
{"hour": 7, "minute": 58, "second": 7}
